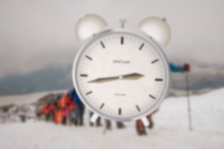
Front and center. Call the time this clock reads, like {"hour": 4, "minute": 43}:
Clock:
{"hour": 2, "minute": 43}
